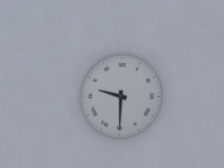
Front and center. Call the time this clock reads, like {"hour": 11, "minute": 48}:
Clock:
{"hour": 9, "minute": 30}
